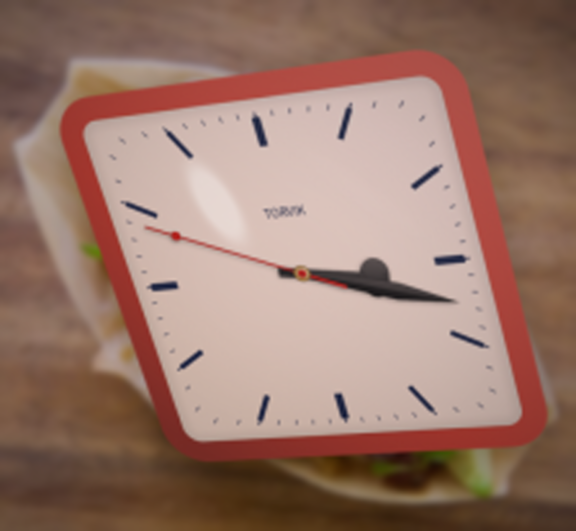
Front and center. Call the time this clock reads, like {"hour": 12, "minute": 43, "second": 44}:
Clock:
{"hour": 3, "minute": 17, "second": 49}
